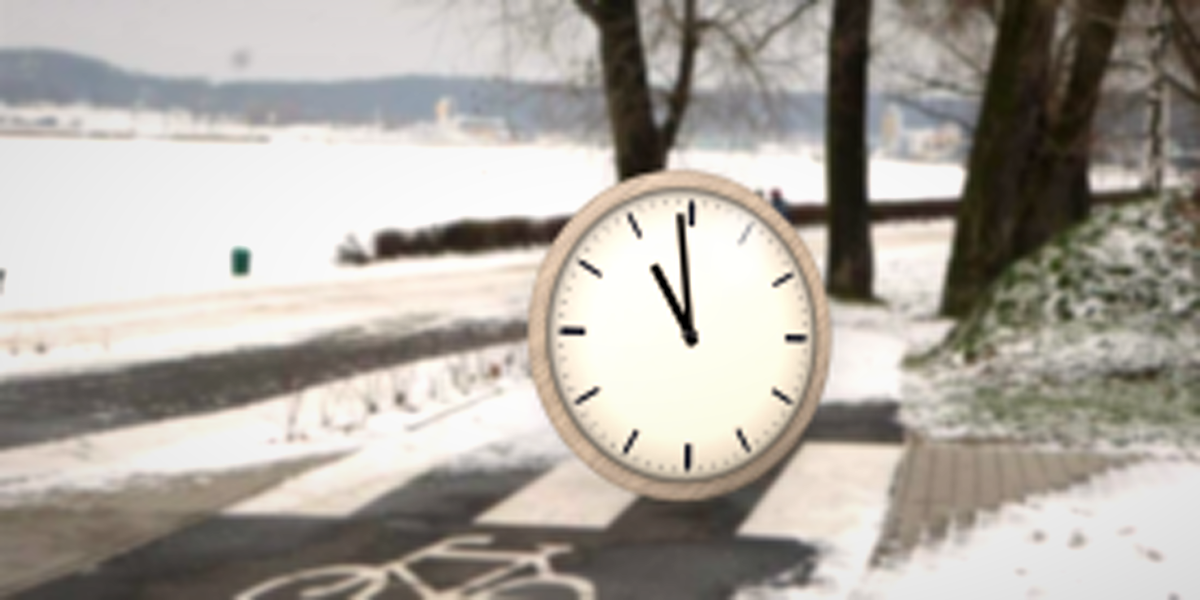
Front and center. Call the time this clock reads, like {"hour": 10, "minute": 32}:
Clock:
{"hour": 10, "minute": 59}
